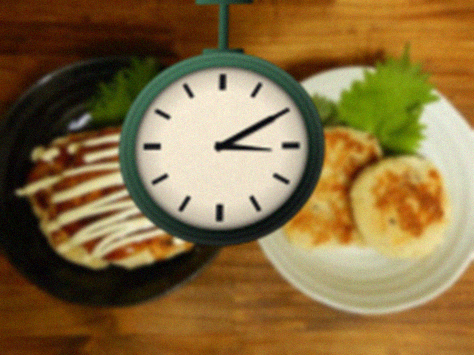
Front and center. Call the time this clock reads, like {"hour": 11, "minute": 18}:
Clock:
{"hour": 3, "minute": 10}
